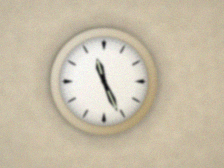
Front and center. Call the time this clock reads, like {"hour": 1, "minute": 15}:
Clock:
{"hour": 11, "minute": 26}
